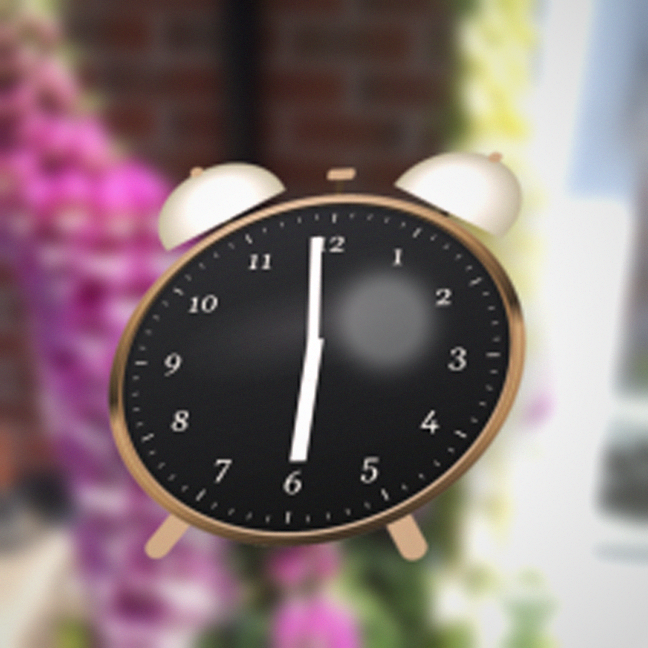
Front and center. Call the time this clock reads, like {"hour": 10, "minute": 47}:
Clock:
{"hour": 5, "minute": 59}
